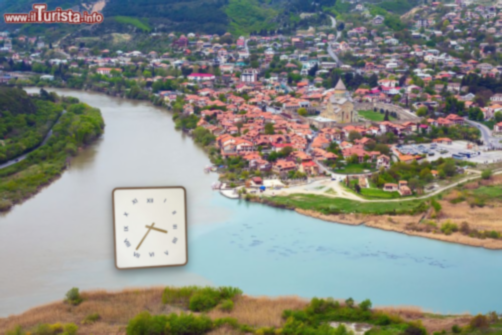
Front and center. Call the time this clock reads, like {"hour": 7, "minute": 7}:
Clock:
{"hour": 3, "minute": 36}
